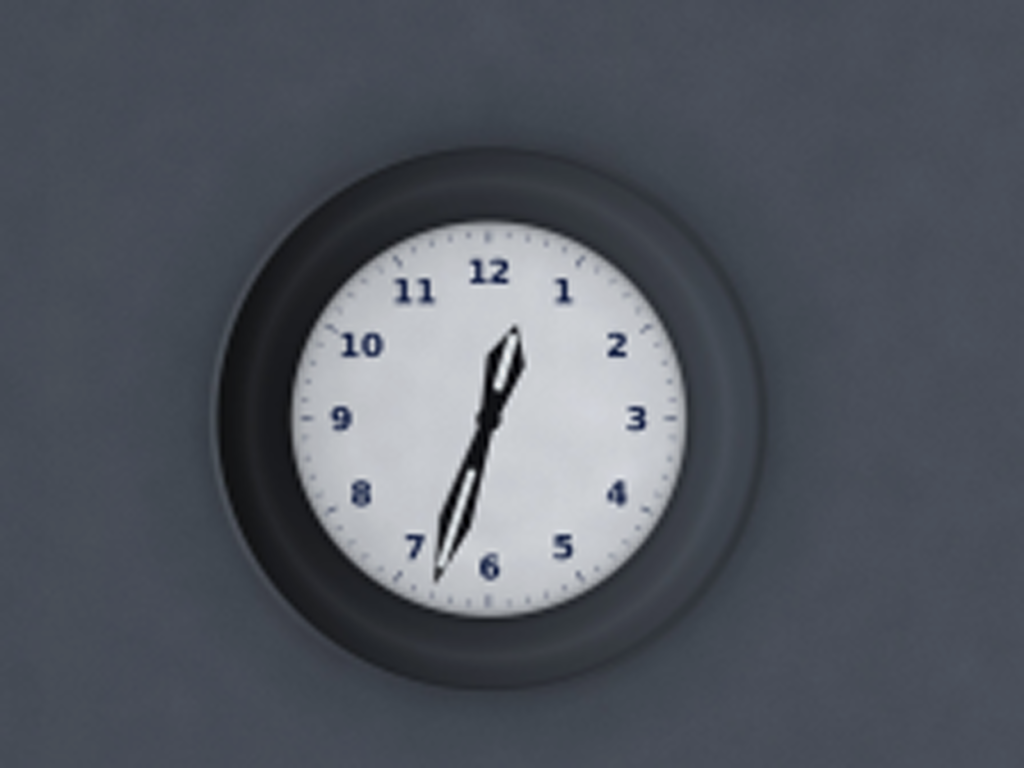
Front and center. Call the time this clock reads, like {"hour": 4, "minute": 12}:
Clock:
{"hour": 12, "minute": 33}
